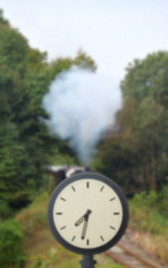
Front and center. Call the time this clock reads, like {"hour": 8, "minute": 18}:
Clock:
{"hour": 7, "minute": 32}
